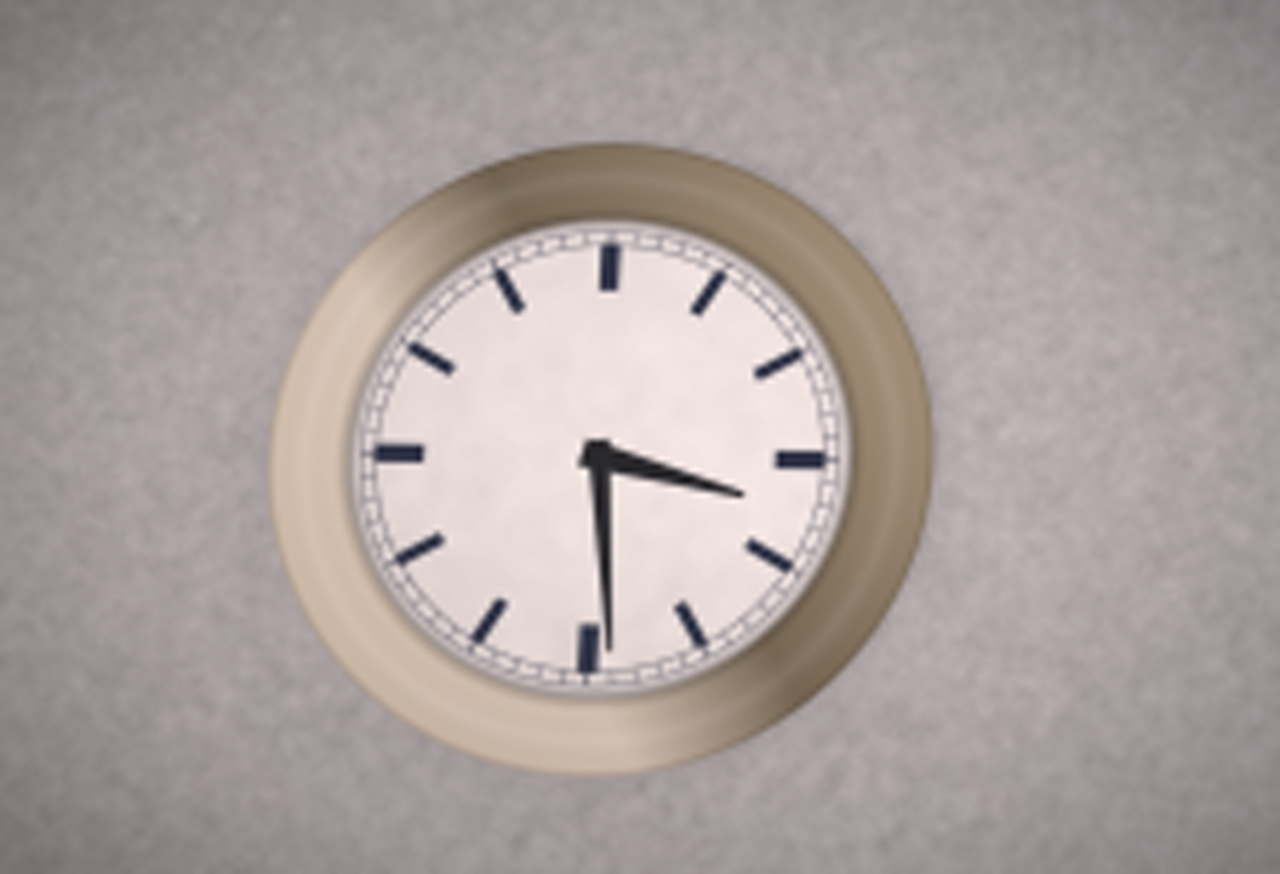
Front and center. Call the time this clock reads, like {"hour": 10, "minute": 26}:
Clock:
{"hour": 3, "minute": 29}
